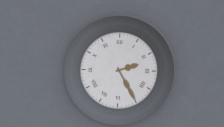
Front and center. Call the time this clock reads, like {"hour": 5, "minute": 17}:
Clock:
{"hour": 2, "minute": 25}
